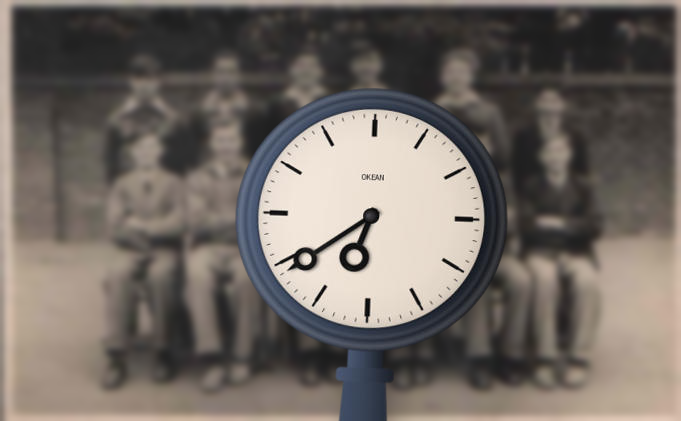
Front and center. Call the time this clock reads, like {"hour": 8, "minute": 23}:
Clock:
{"hour": 6, "minute": 39}
